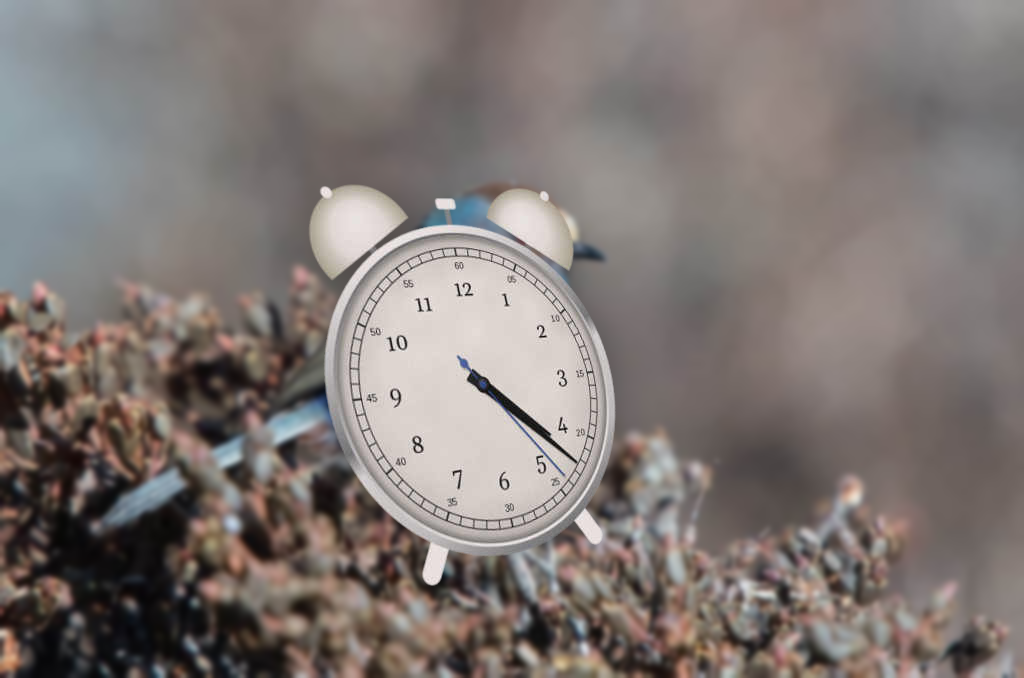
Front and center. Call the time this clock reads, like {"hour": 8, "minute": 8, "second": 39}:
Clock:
{"hour": 4, "minute": 22, "second": 24}
